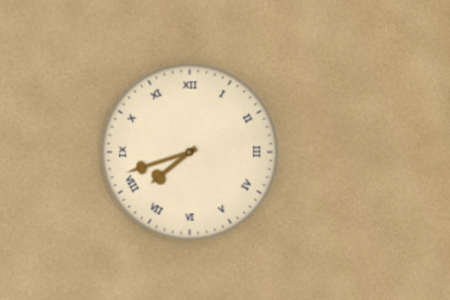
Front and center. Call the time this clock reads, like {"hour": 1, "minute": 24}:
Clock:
{"hour": 7, "minute": 42}
